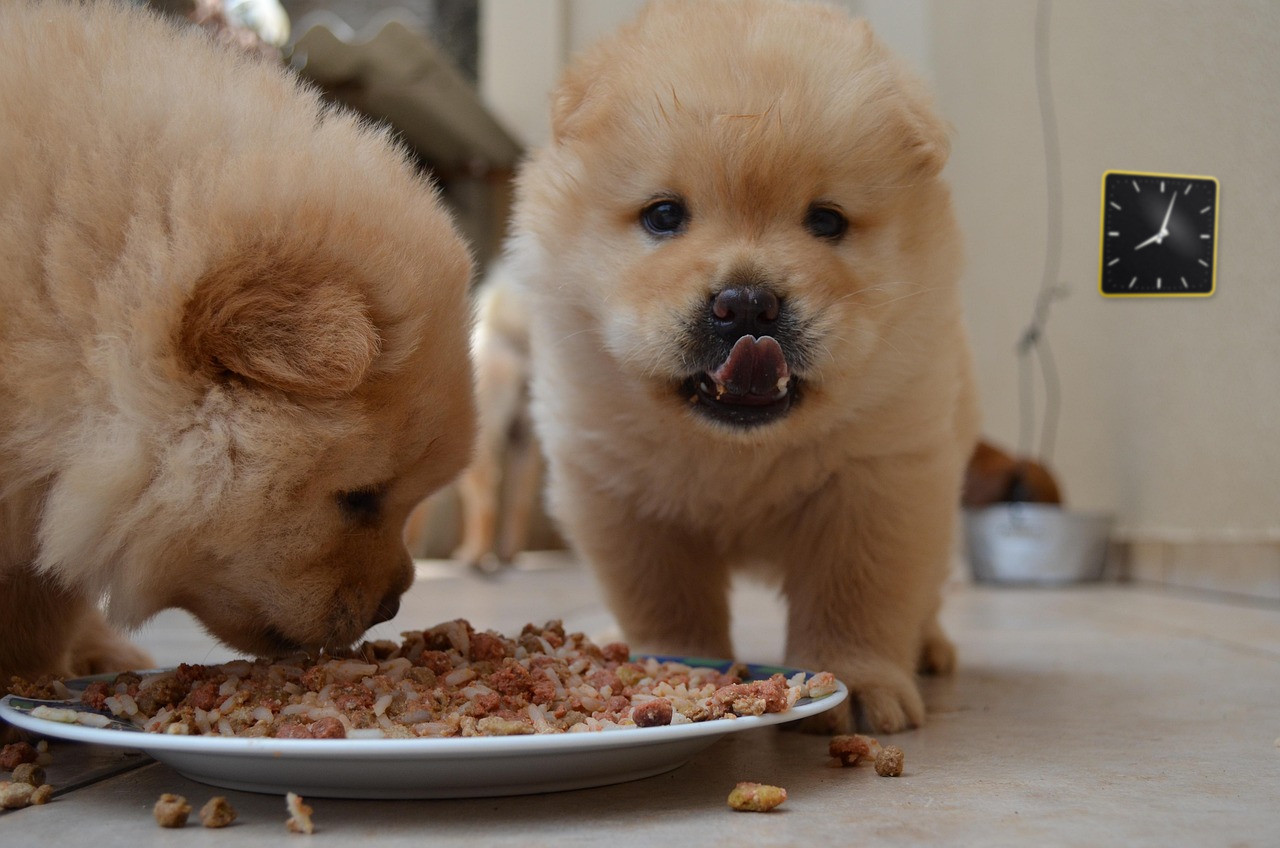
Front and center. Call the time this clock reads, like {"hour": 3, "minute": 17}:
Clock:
{"hour": 8, "minute": 3}
